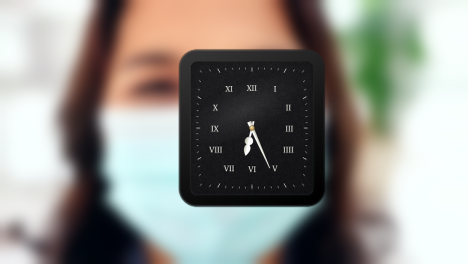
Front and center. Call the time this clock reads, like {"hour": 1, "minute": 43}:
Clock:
{"hour": 6, "minute": 26}
